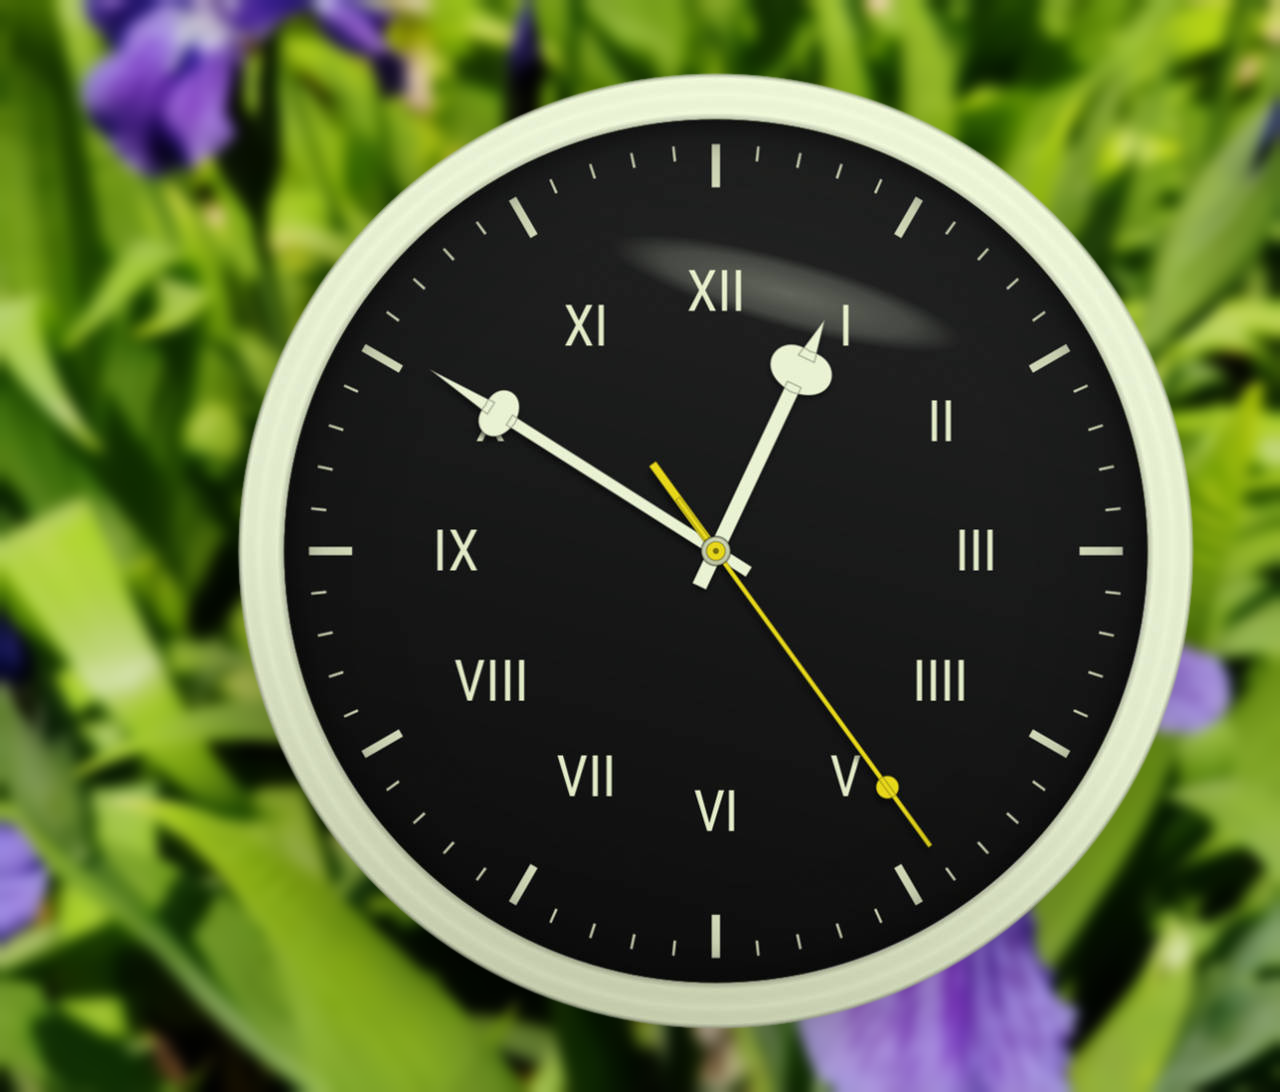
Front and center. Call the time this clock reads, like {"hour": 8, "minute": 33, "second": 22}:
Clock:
{"hour": 12, "minute": 50, "second": 24}
